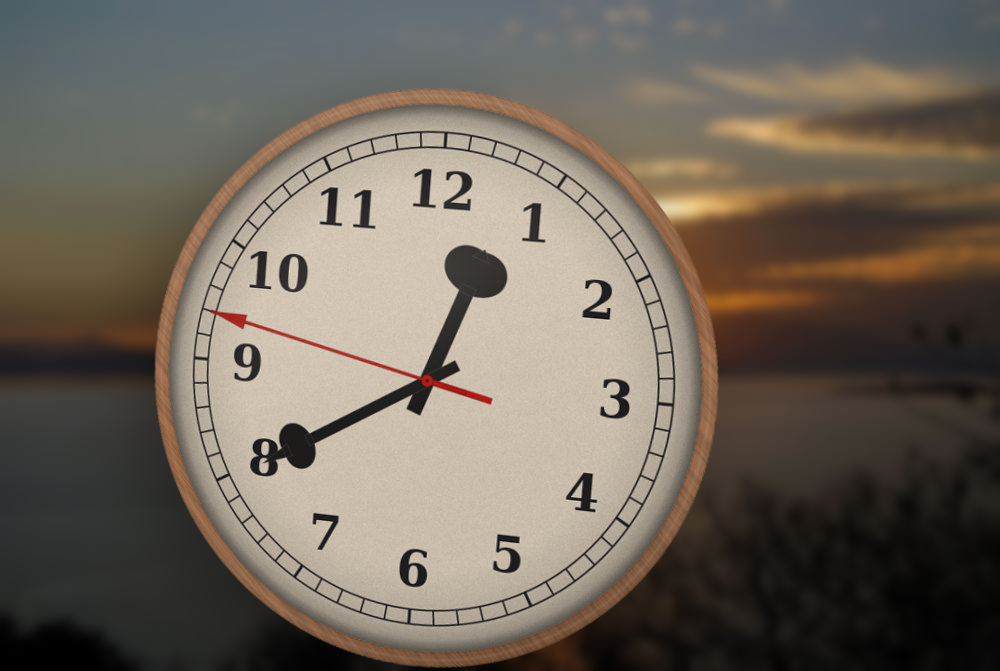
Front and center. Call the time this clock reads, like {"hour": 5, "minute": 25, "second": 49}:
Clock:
{"hour": 12, "minute": 39, "second": 47}
